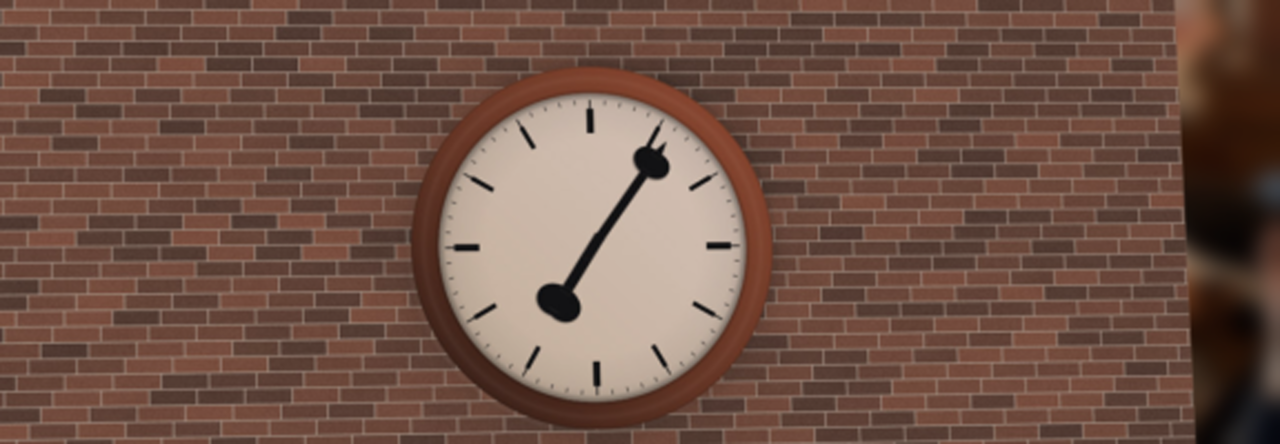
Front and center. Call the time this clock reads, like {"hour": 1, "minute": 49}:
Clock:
{"hour": 7, "minute": 6}
